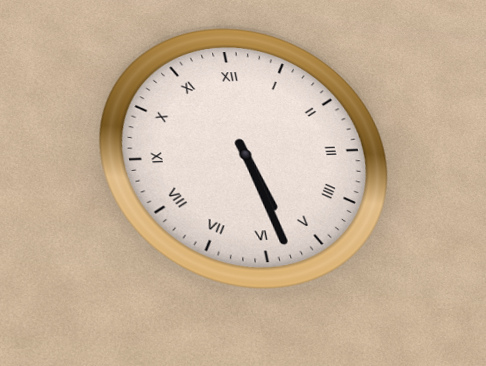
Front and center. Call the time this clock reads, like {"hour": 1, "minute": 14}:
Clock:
{"hour": 5, "minute": 28}
